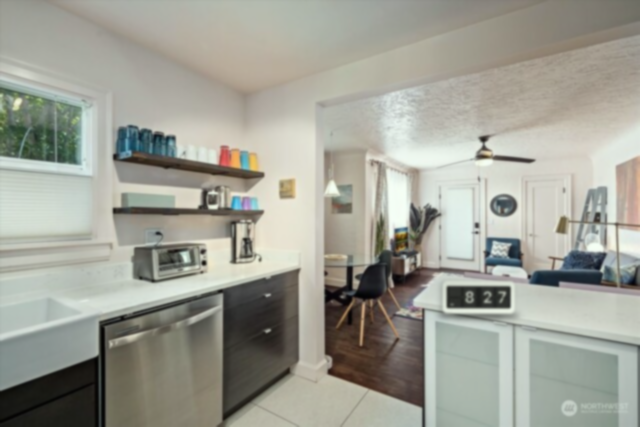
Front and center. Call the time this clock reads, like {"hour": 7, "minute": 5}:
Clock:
{"hour": 8, "minute": 27}
